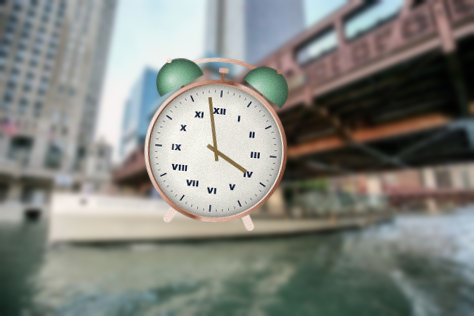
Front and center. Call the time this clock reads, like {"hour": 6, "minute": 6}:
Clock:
{"hour": 3, "minute": 58}
